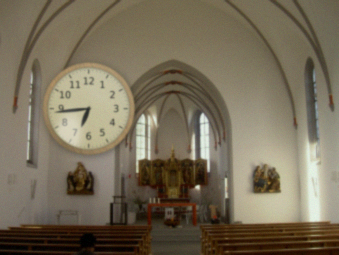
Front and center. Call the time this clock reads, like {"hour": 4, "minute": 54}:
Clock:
{"hour": 6, "minute": 44}
